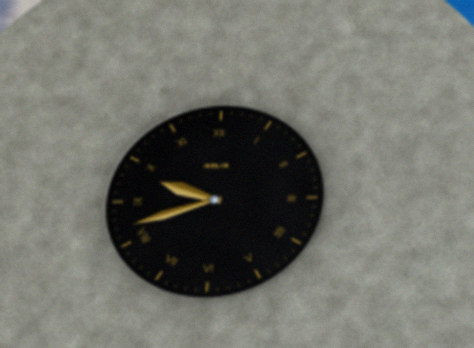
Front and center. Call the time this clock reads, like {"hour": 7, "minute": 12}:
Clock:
{"hour": 9, "minute": 42}
